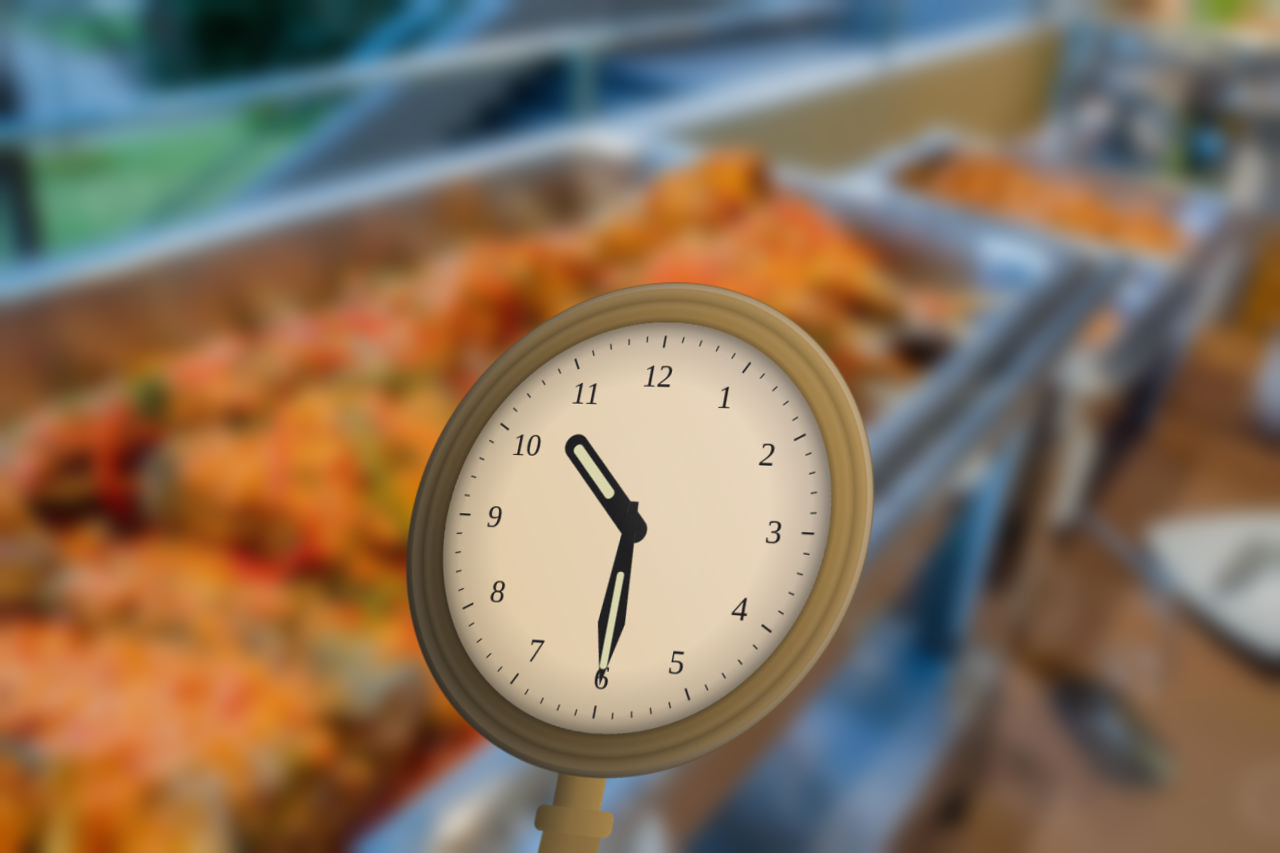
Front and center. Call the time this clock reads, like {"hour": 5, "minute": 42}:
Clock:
{"hour": 10, "minute": 30}
